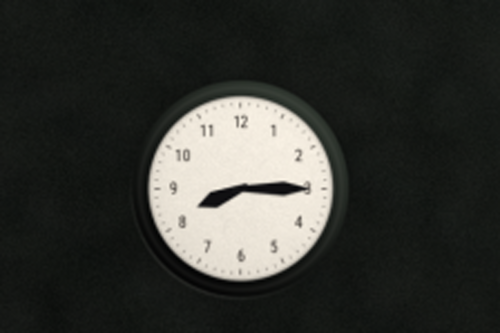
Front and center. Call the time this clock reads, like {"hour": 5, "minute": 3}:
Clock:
{"hour": 8, "minute": 15}
